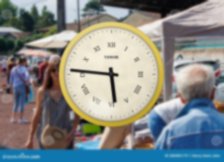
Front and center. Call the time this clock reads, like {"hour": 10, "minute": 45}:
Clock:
{"hour": 5, "minute": 46}
